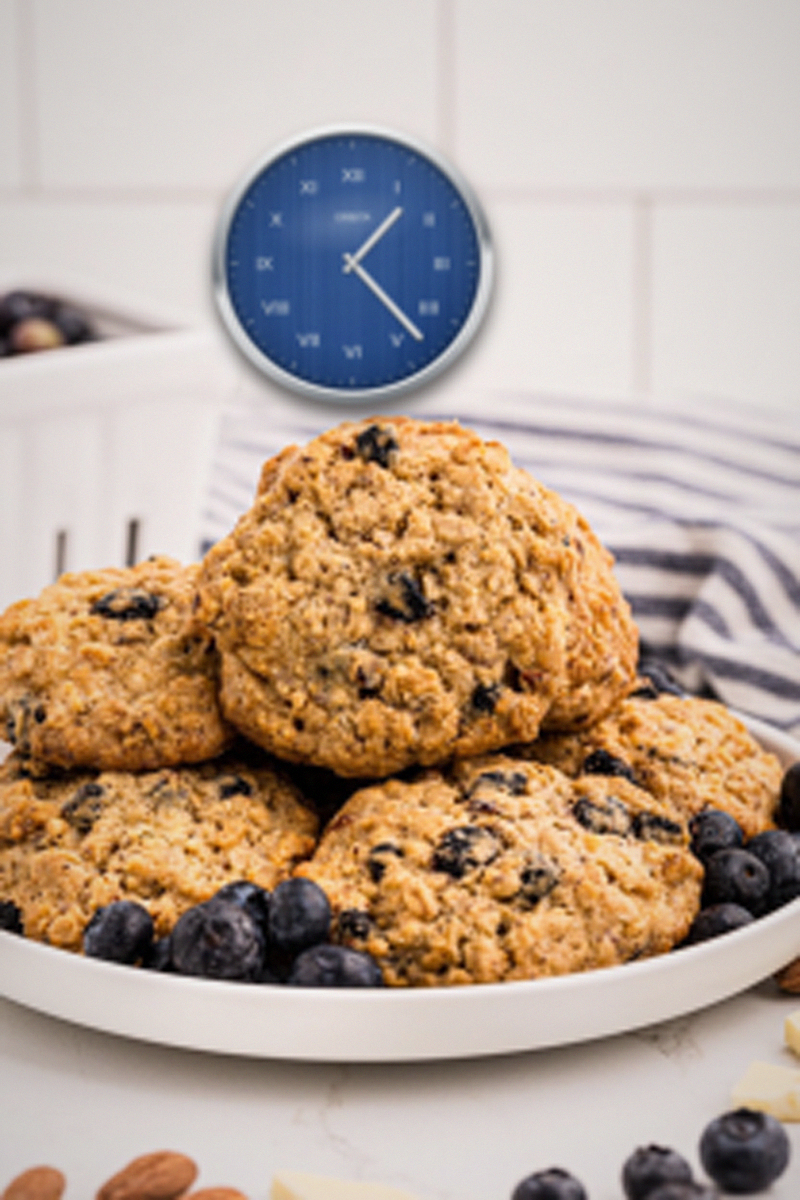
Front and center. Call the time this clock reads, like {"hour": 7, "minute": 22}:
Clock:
{"hour": 1, "minute": 23}
